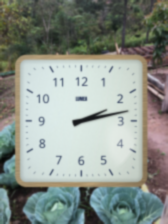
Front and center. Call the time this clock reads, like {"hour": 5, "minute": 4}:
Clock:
{"hour": 2, "minute": 13}
